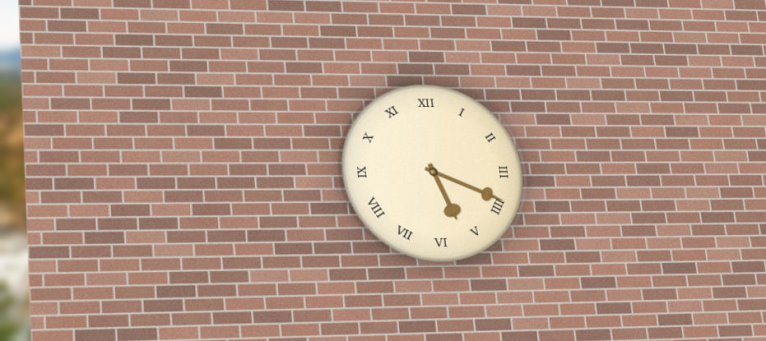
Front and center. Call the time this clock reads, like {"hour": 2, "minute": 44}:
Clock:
{"hour": 5, "minute": 19}
